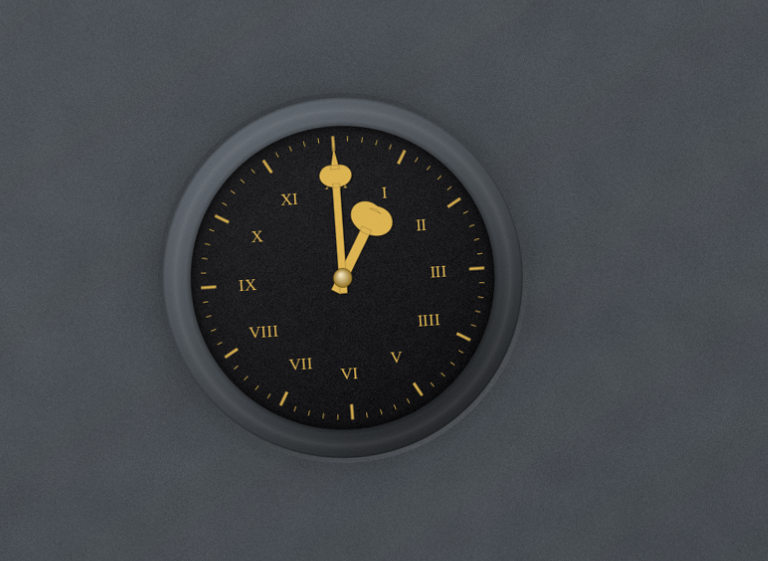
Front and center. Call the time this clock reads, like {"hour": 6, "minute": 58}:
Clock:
{"hour": 1, "minute": 0}
